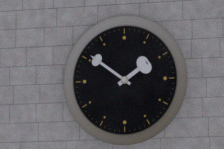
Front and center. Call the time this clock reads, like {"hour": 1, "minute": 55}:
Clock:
{"hour": 1, "minute": 51}
